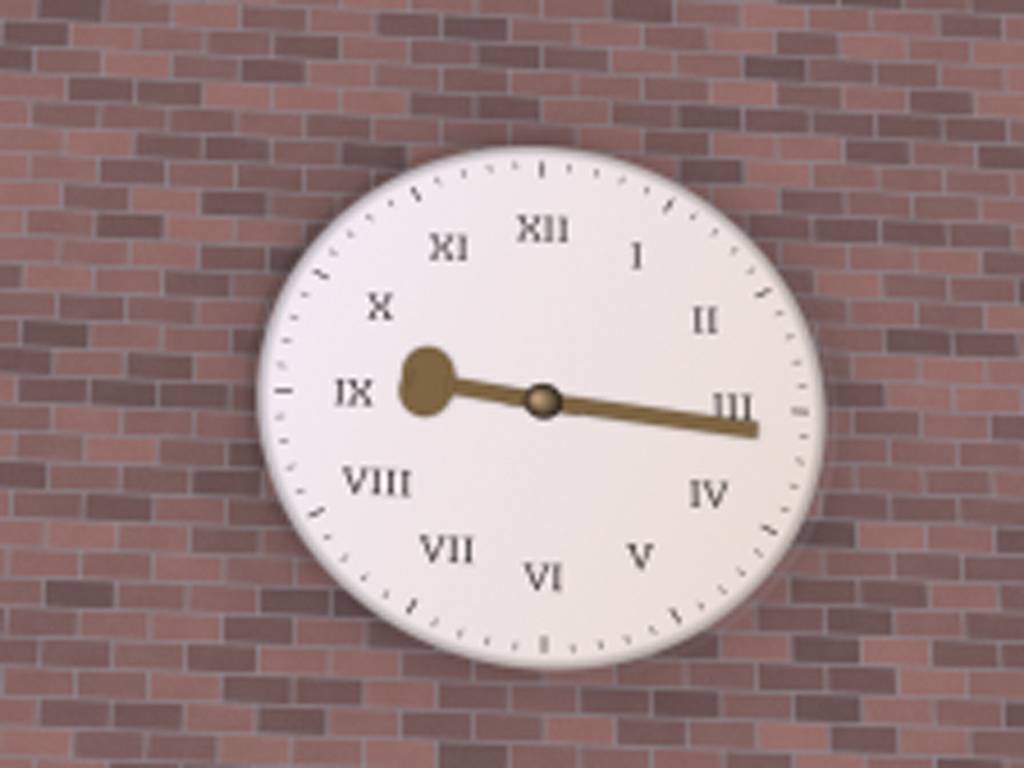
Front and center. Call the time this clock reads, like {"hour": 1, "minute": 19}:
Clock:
{"hour": 9, "minute": 16}
